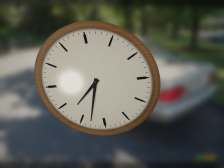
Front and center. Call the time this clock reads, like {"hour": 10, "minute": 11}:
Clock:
{"hour": 7, "minute": 33}
